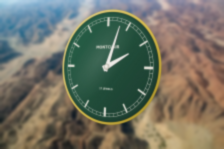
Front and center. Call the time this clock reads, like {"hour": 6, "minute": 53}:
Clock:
{"hour": 2, "minute": 3}
